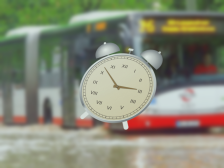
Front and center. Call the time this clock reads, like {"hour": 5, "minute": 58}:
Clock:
{"hour": 2, "minute": 52}
